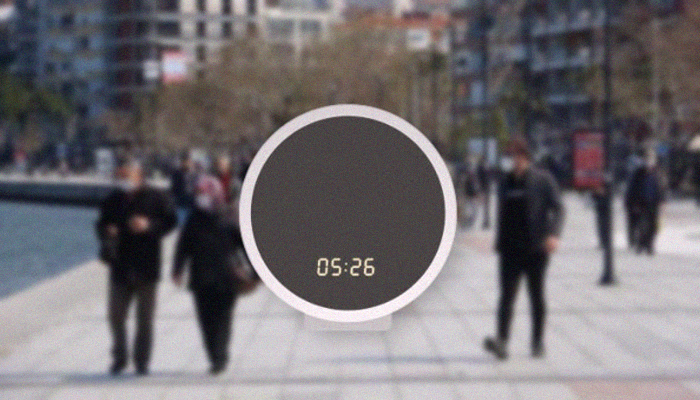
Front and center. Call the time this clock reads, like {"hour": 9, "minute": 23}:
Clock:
{"hour": 5, "minute": 26}
